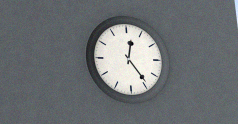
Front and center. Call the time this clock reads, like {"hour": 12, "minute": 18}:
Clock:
{"hour": 12, "minute": 24}
